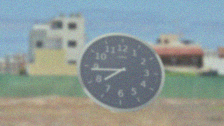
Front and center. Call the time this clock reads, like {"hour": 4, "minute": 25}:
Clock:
{"hour": 7, "minute": 44}
